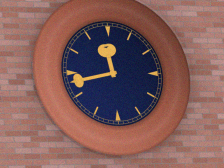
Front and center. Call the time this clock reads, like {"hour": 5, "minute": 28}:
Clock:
{"hour": 11, "minute": 43}
